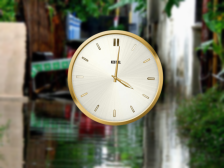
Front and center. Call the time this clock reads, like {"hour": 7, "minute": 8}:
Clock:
{"hour": 4, "minute": 1}
